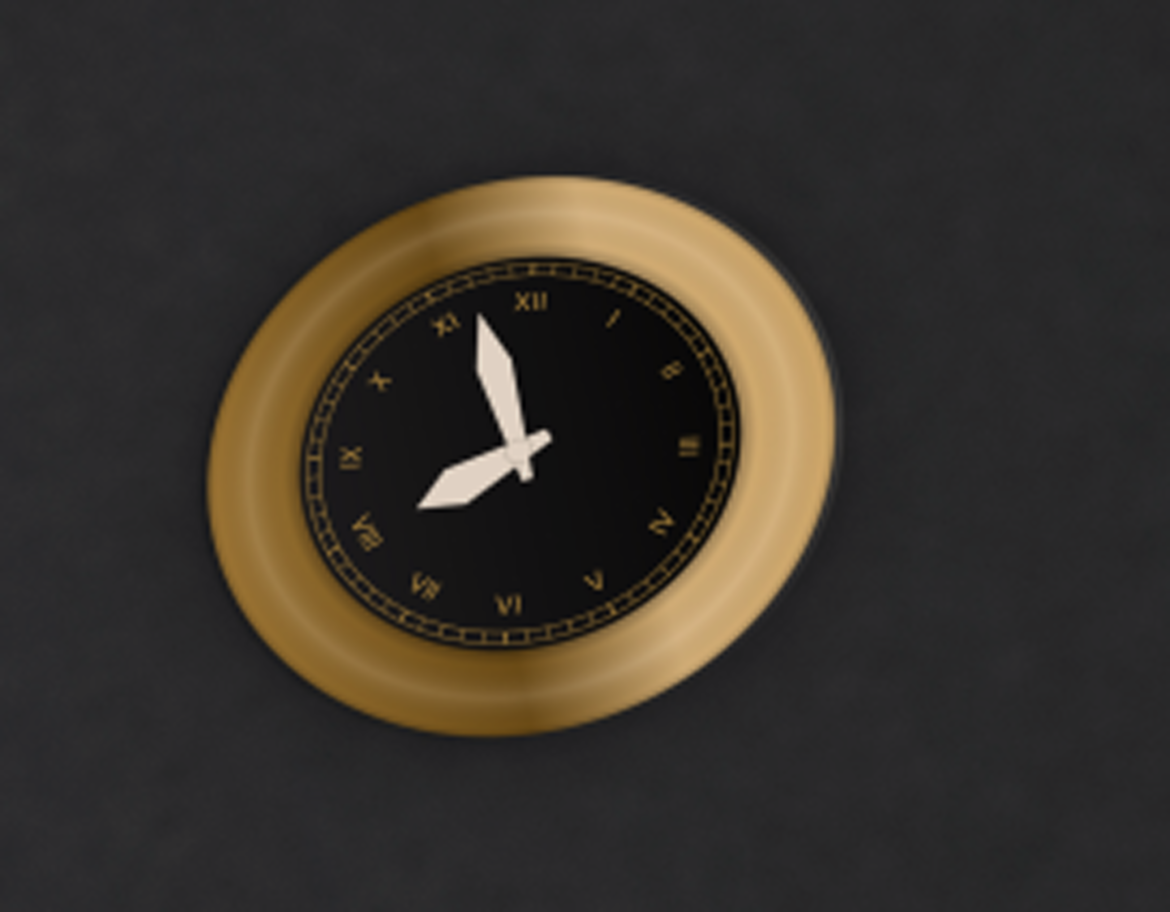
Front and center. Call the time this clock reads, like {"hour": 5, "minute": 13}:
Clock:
{"hour": 7, "minute": 57}
